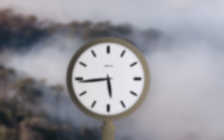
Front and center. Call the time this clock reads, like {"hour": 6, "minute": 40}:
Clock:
{"hour": 5, "minute": 44}
